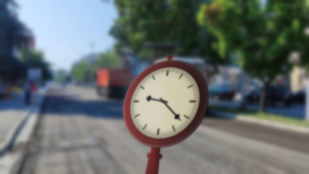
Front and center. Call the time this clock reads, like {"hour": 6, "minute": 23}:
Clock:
{"hour": 9, "minute": 22}
